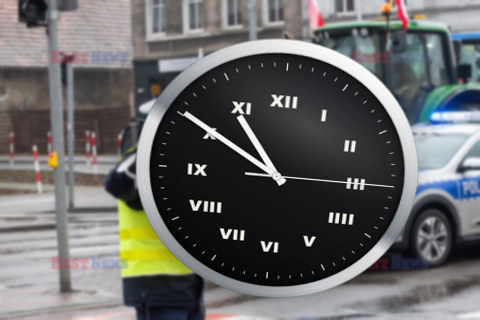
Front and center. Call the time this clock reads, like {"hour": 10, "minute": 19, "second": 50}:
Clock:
{"hour": 10, "minute": 50, "second": 15}
